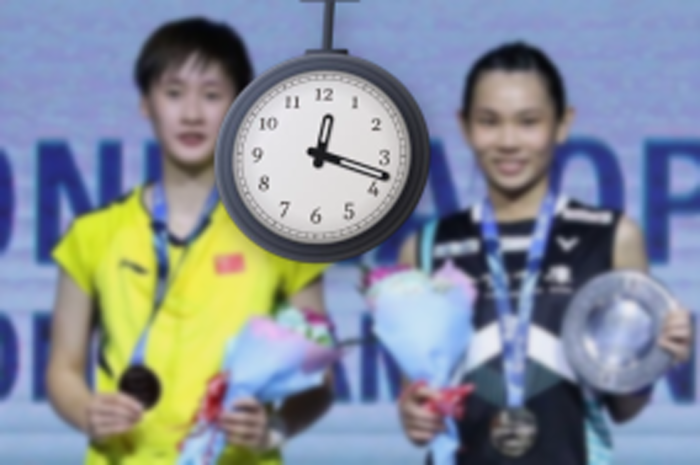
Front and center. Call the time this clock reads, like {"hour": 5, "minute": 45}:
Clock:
{"hour": 12, "minute": 18}
